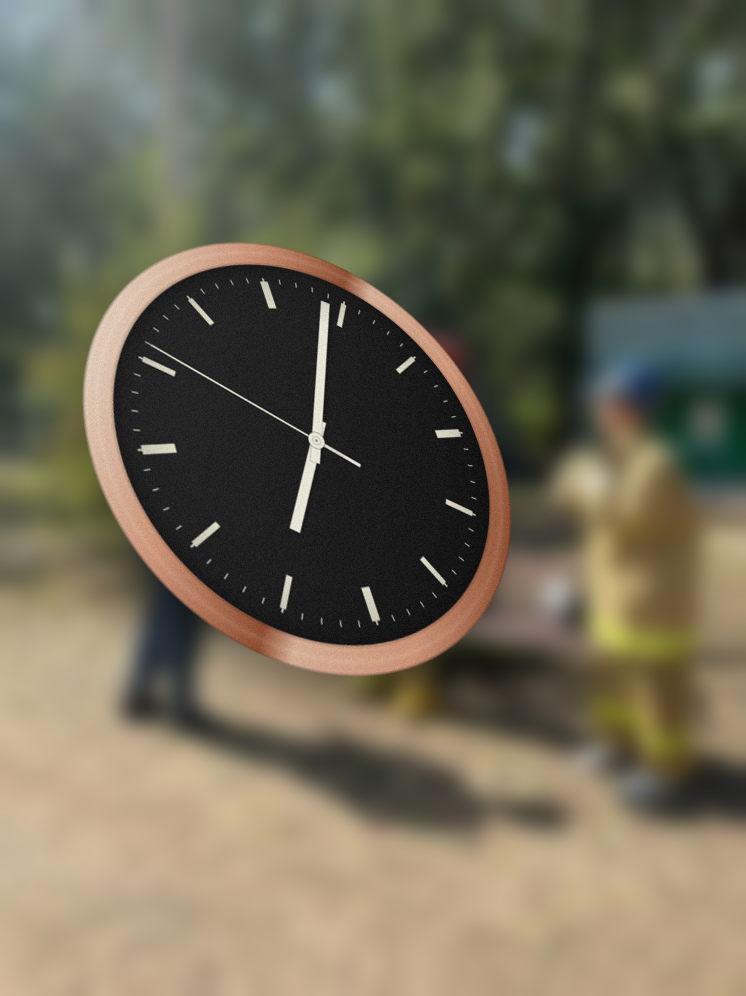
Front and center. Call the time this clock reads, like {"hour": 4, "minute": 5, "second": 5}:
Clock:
{"hour": 7, "minute": 3, "second": 51}
